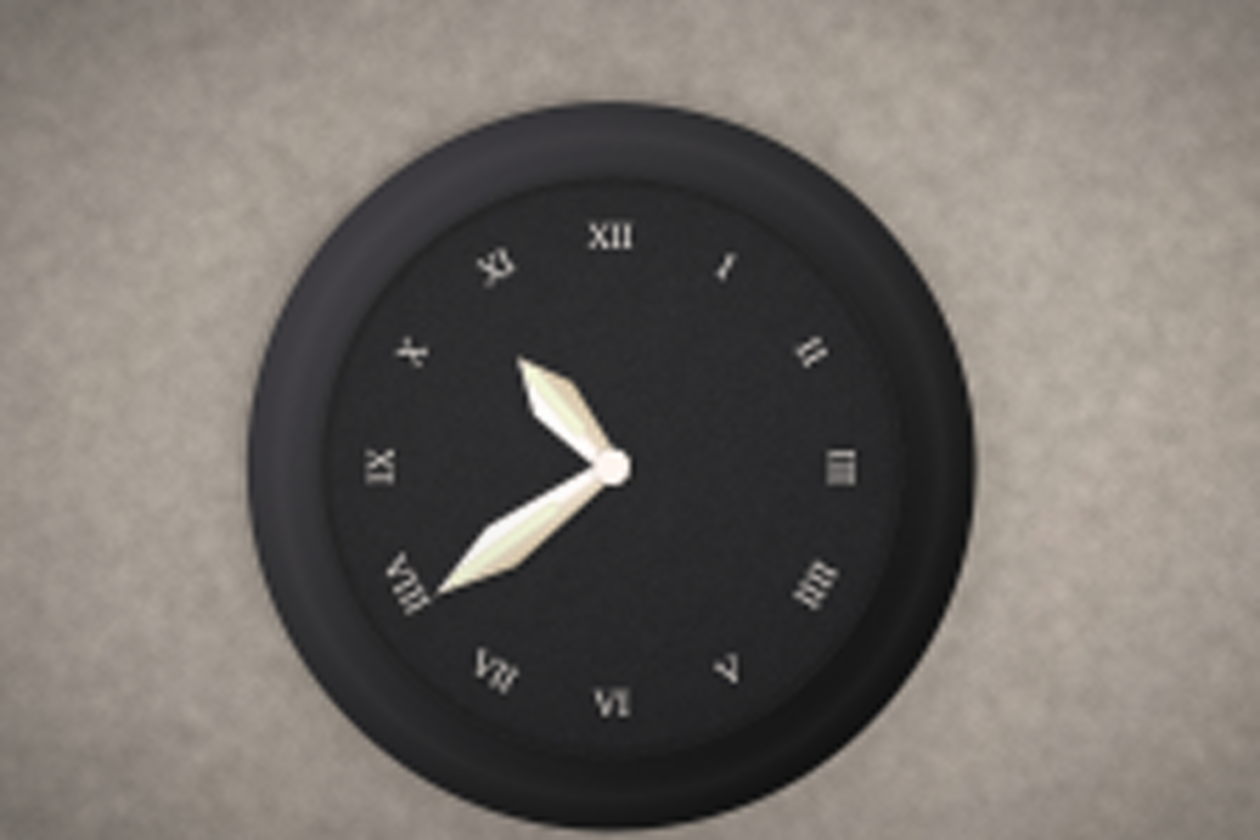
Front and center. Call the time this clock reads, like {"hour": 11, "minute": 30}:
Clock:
{"hour": 10, "minute": 39}
